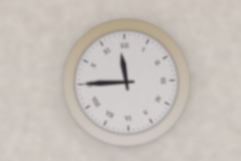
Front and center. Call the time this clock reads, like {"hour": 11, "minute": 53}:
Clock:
{"hour": 11, "minute": 45}
